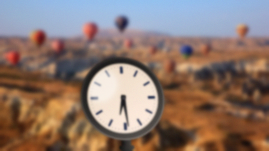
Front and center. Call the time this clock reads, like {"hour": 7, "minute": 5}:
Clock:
{"hour": 6, "minute": 29}
